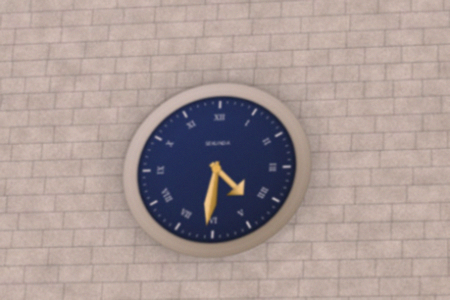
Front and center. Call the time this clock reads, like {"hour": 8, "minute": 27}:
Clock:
{"hour": 4, "minute": 31}
